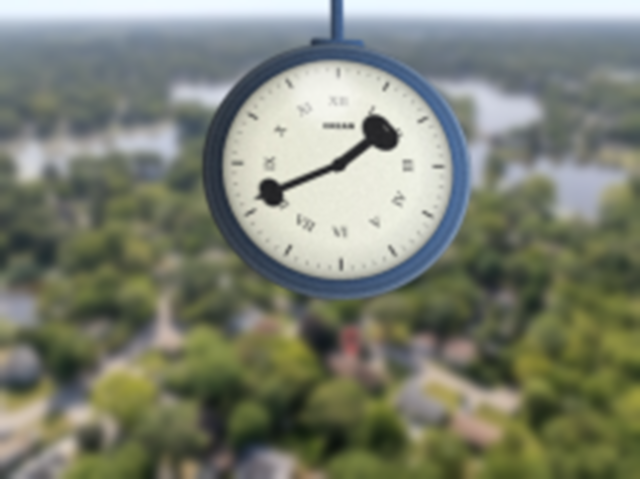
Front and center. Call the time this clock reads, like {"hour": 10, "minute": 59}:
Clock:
{"hour": 1, "minute": 41}
